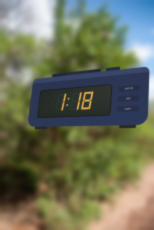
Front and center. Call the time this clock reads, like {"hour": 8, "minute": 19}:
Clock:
{"hour": 1, "minute": 18}
